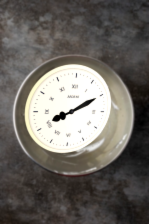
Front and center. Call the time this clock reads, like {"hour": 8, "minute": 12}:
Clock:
{"hour": 8, "minute": 10}
